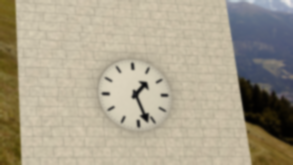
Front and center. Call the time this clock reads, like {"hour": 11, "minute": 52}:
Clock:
{"hour": 1, "minute": 27}
